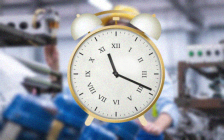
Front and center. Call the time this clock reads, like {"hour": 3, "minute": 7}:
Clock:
{"hour": 11, "minute": 19}
